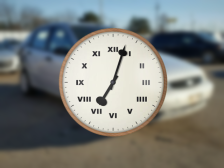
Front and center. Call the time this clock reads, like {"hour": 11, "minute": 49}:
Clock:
{"hour": 7, "minute": 3}
